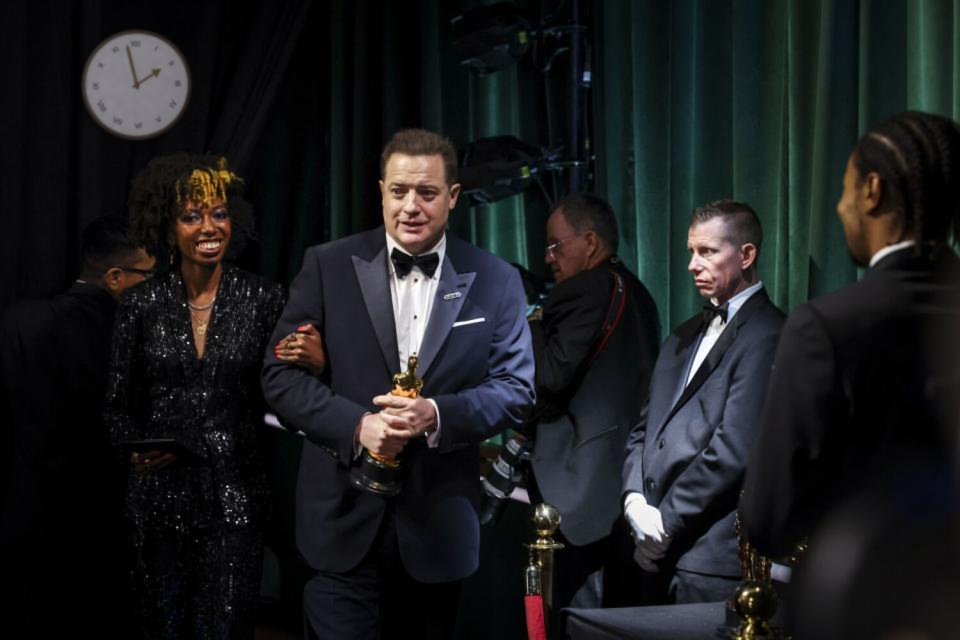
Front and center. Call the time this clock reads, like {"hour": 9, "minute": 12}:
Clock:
{"hour": 1, "minute": 58}
